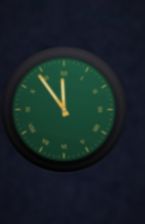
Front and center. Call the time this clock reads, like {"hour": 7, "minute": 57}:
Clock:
{"hour": 11, "minute": 54}
